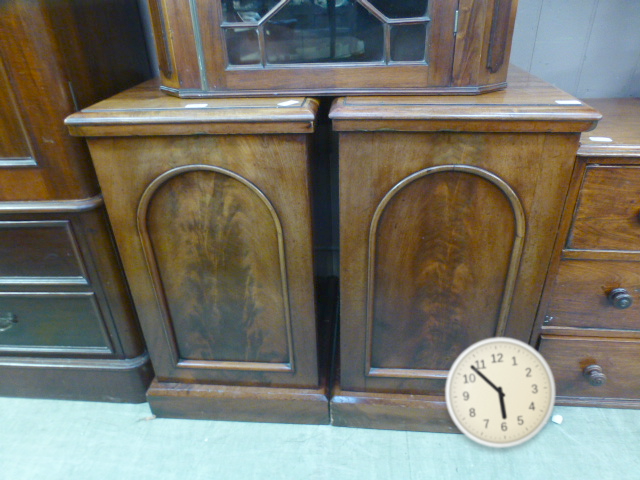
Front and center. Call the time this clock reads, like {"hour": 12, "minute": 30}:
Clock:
{"hour": 5, "minute": 53}
